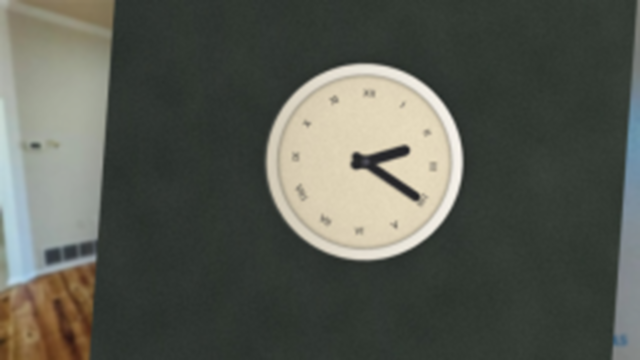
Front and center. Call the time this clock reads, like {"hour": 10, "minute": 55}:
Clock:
{"hour": 2, "minute": 20}
